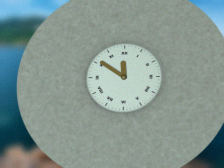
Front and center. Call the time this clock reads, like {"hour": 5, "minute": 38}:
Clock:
{"hour": 11, "minute": 51}
